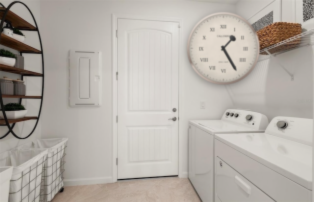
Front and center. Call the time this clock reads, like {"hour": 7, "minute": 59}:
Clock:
{"hour": 1, "minute": 25}
